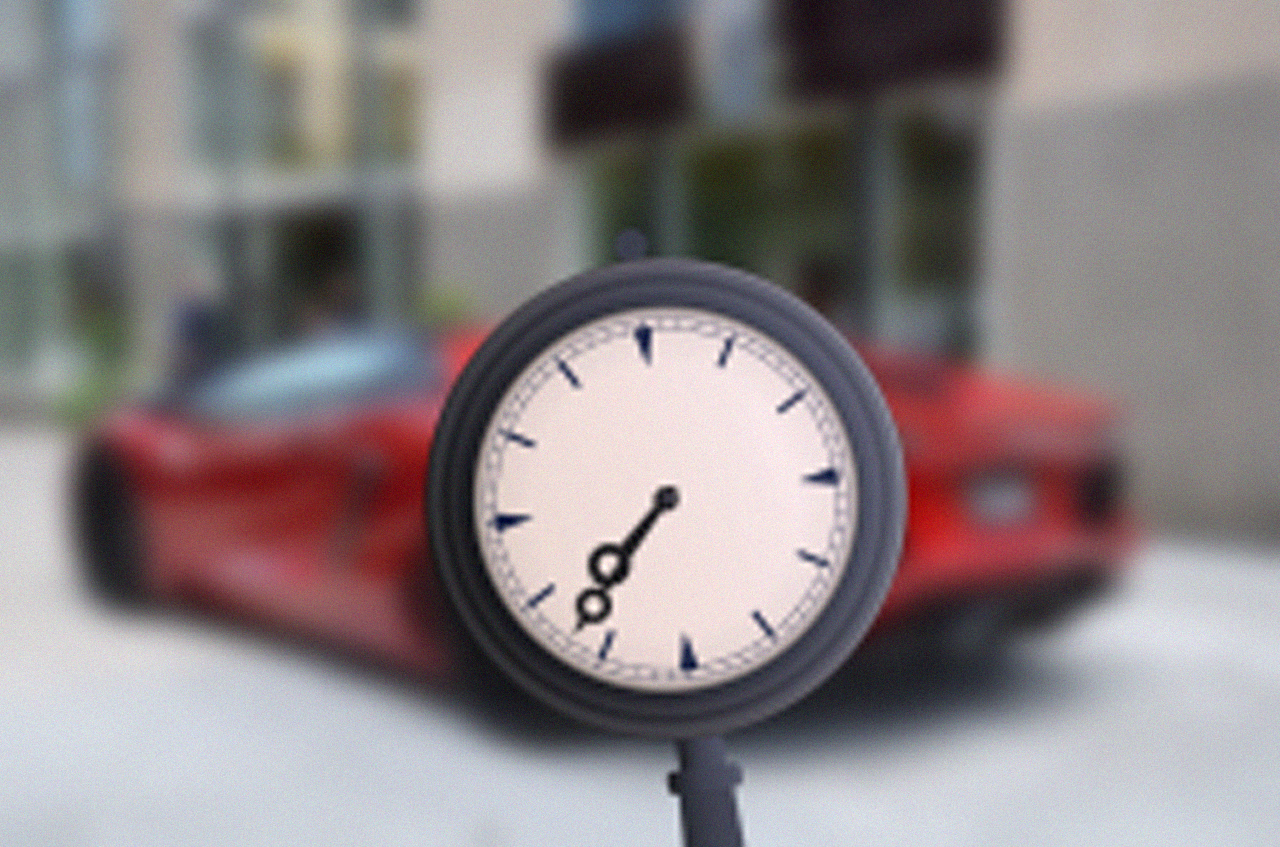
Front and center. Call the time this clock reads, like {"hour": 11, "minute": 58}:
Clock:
{"hour": 7, "minute": 37}
